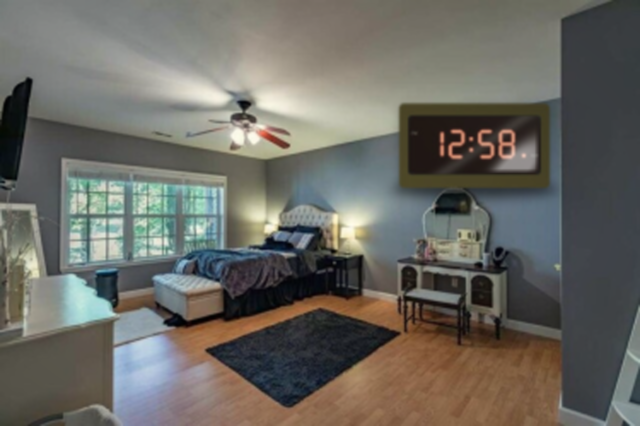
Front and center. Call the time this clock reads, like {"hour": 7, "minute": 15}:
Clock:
{"hour": 12, "minute": 58}
